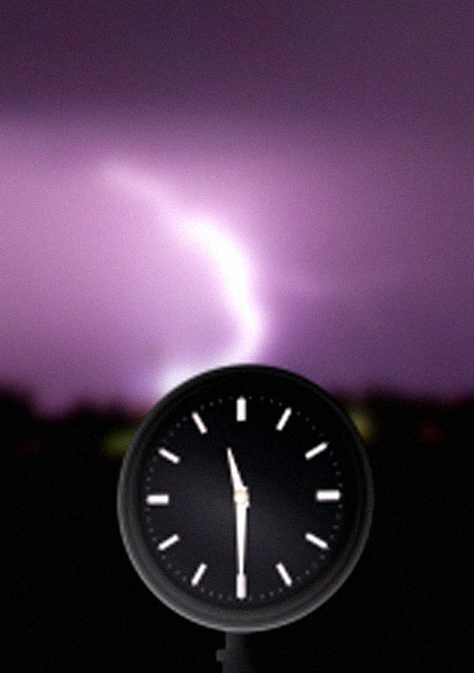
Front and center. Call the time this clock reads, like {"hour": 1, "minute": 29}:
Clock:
{"hour": 11, "minute": 30}
